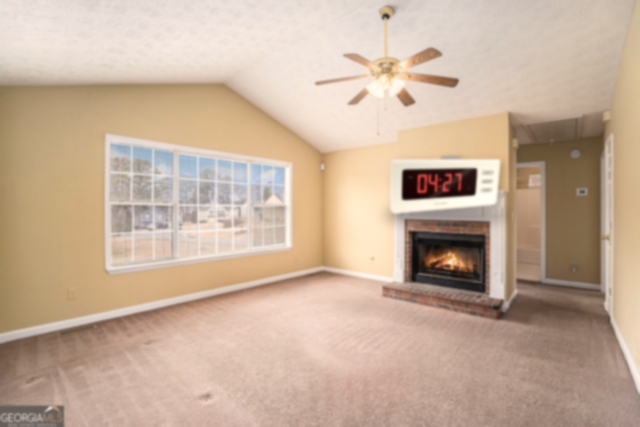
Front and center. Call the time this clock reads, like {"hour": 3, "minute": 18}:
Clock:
{"hour": 4, "minute": 27}
